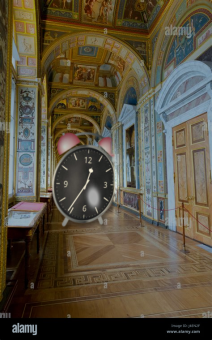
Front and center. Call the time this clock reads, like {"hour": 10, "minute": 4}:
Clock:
{"hour": 12, "minute": 36}
